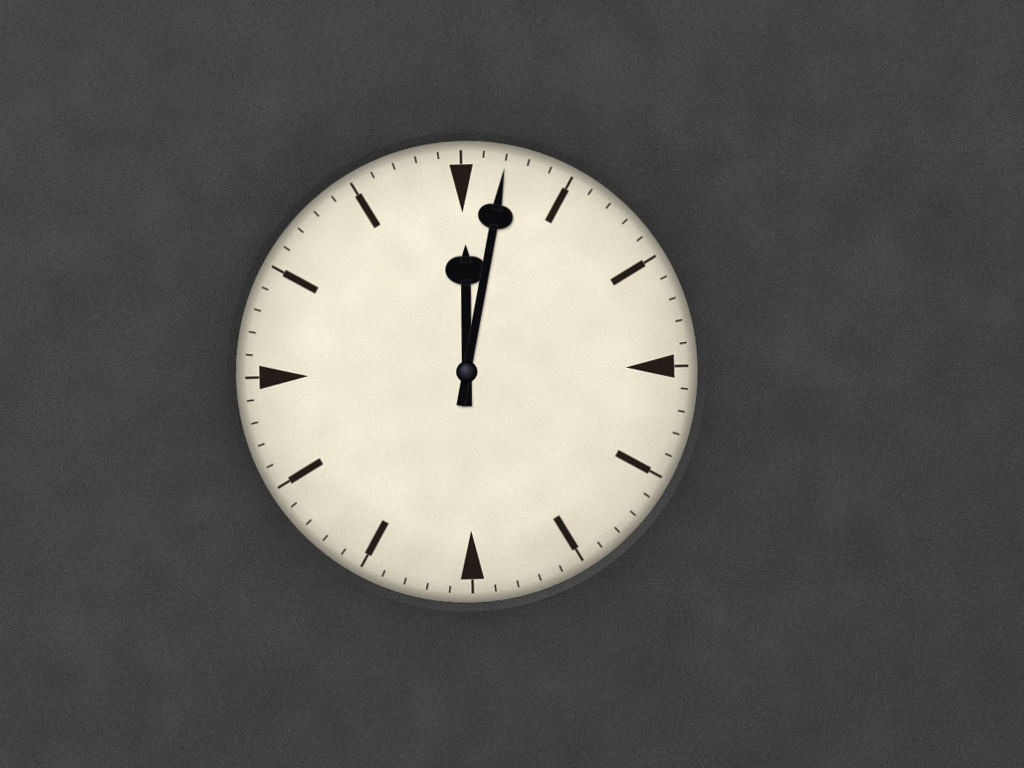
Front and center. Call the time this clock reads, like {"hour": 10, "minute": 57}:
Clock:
{"hour": 12, "minute": 2}
